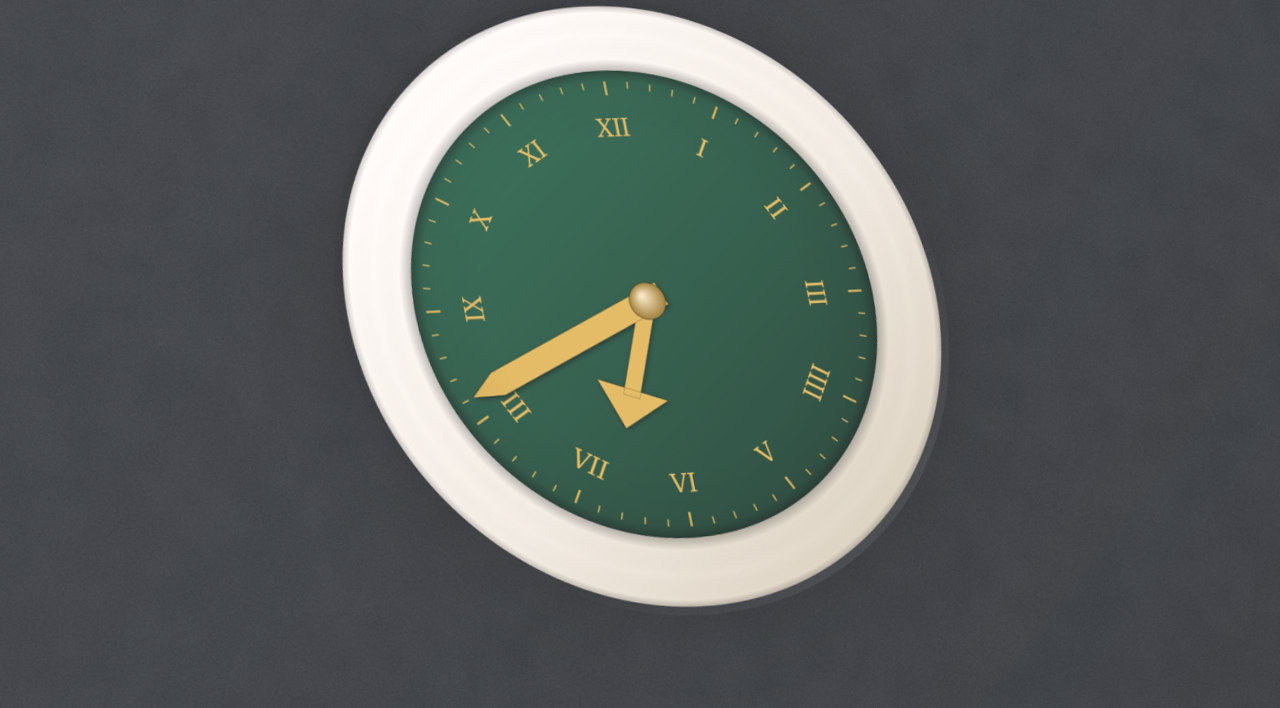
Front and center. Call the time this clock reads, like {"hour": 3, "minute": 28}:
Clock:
{"hour": 6, "minute": 41}
